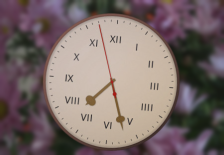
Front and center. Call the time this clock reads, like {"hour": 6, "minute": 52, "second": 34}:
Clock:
{"hour": 7, "minute": 26, "second": 57}
